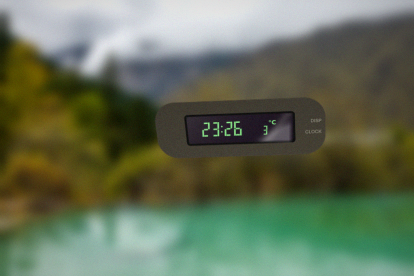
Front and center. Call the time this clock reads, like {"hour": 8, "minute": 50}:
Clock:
{"hour": 23, "minute": 26}
